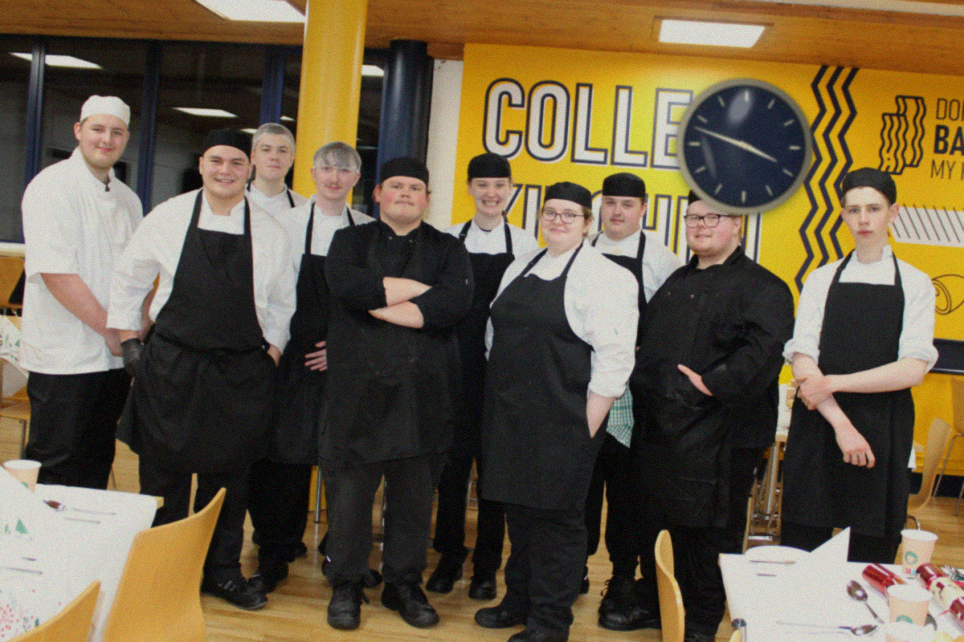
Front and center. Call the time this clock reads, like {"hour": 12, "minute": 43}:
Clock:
{"hour": 3, "minute": 48}
